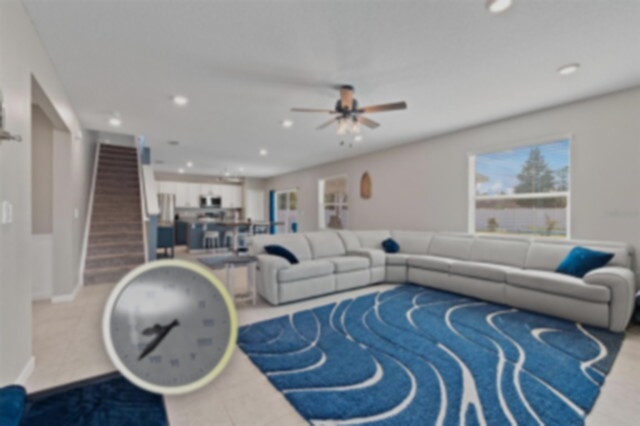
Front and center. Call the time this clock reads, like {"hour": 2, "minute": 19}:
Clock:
{"hour": 8, "minute": 38}
